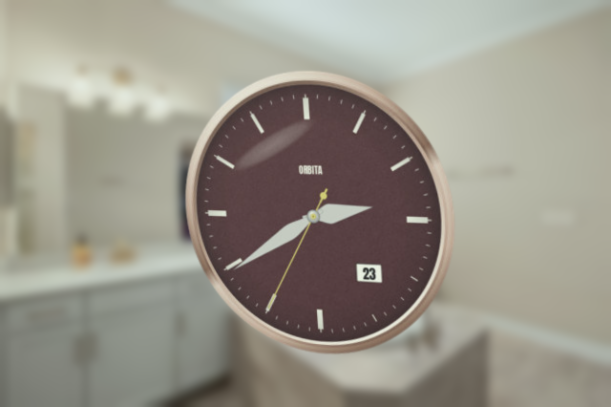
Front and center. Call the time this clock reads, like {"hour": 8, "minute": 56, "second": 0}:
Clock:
{"hour": 2, "minute": 39, "second": 35}
